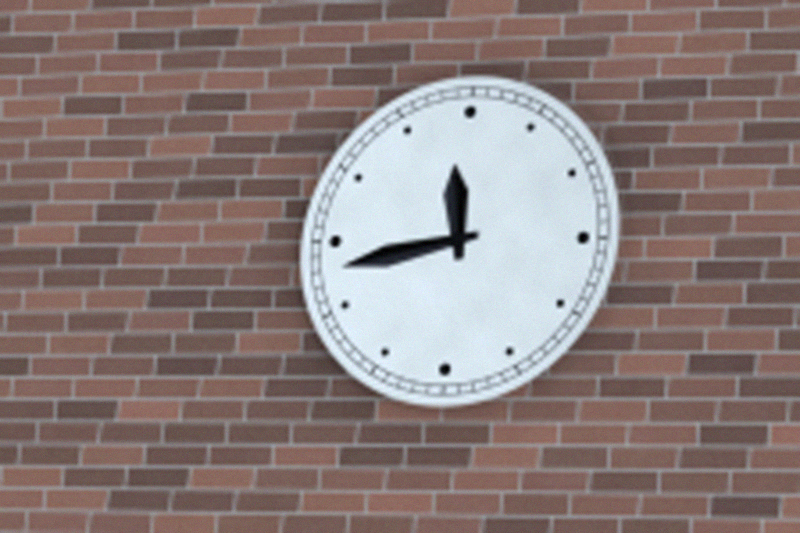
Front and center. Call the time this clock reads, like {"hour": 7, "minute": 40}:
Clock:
{"hour": 11, "minute": 43}
